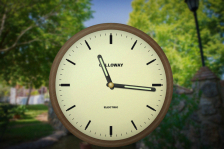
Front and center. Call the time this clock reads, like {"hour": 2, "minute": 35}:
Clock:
{"hour": 11, "minute": 16}
